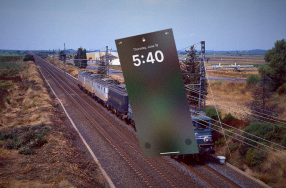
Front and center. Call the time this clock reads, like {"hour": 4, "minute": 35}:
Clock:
{"hour": 5, "minute": 40}
